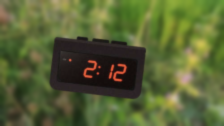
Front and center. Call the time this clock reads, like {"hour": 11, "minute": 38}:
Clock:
{"hour": 2, "minute": 12}
